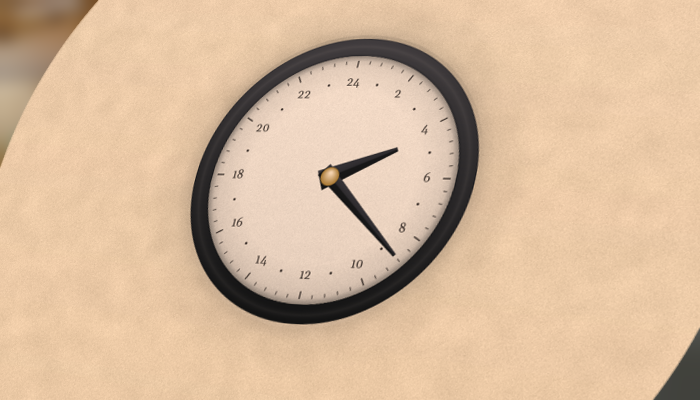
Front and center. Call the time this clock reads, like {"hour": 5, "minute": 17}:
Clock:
{"hour": 4, "minute": 22}
